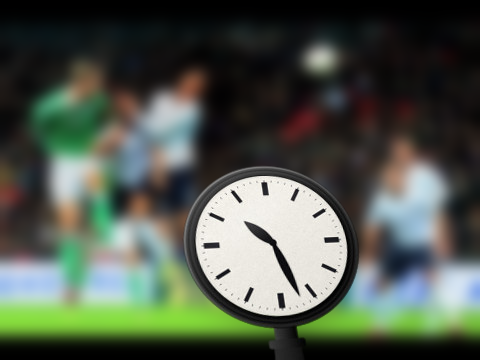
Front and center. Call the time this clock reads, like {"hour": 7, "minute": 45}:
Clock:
{"hour": 10, "minute": 27}
